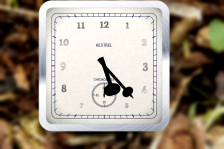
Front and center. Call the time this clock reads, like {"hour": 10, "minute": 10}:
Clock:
{"hour": 5, "minute": 23}
